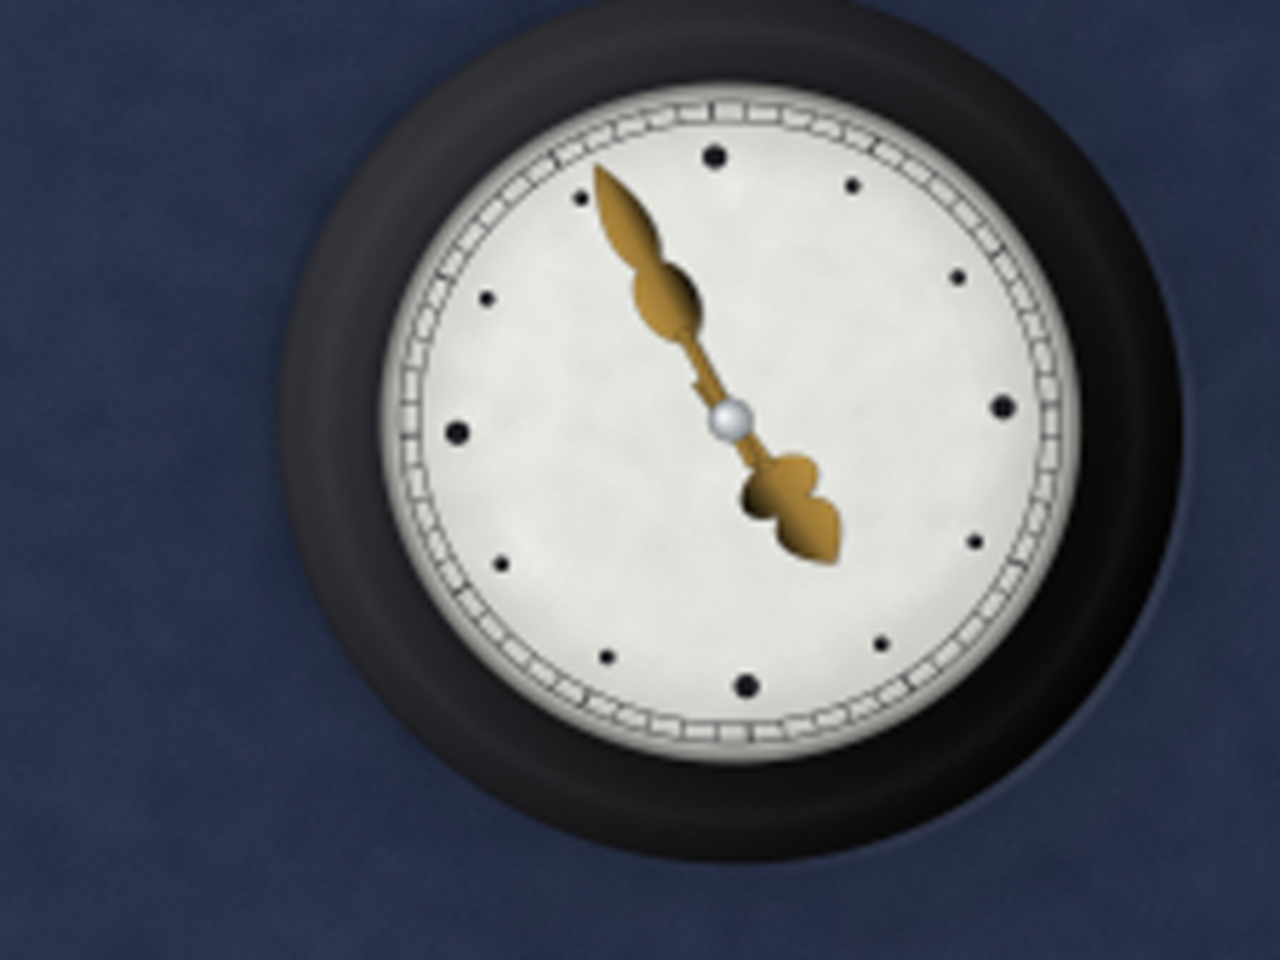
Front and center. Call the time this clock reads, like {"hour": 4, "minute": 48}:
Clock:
{"hour": 4, "minute": 56}
